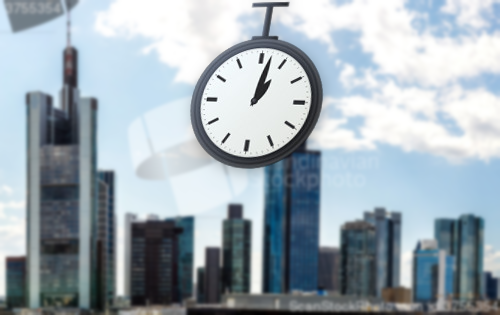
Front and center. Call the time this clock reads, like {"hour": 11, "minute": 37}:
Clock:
{"hour": 1, "minute": 2}
